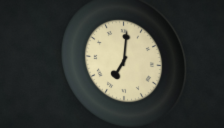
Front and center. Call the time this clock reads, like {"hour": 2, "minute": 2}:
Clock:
{"hour": 7, "minute": 1}
